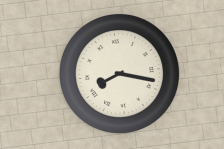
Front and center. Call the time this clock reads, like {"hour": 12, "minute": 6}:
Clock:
{"hour": 8, "minute": 18}
